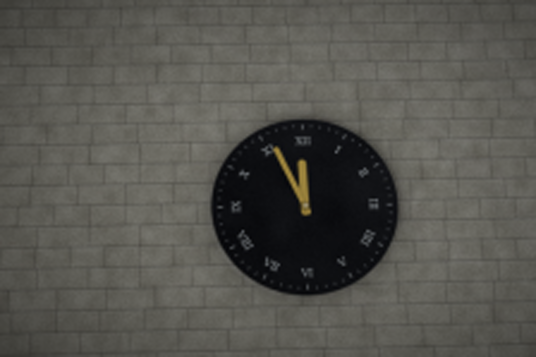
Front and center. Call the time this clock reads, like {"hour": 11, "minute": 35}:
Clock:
{"hour": 11, "minute": 56}
